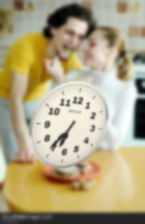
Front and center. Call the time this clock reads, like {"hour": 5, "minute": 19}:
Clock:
{"hour": 6, "minute": 36}
